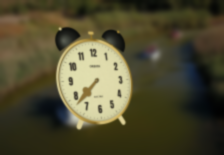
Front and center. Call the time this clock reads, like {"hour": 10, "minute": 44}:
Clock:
{"hour": 7, "minute": 38}
